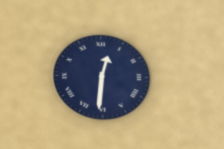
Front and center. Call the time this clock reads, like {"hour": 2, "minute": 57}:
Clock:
{"hour": 12, "minute": 31}
